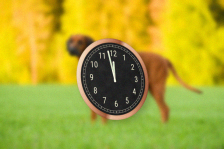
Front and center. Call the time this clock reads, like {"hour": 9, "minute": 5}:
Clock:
{"hour": 11, "minute": 58}
